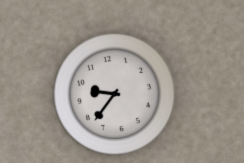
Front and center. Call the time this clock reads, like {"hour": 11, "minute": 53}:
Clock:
{"hour": 9, "minute": 38}
